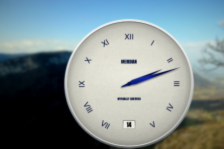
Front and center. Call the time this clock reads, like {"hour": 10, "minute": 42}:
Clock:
{"hour": 2, "minute": 12}
